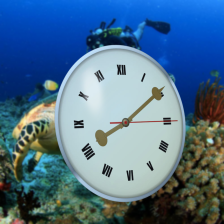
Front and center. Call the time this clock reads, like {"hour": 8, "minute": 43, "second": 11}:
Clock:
{"hour": 8, "minute": 9, "second": 15}
